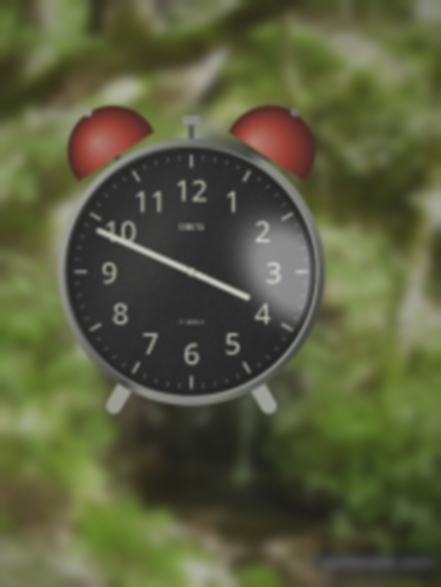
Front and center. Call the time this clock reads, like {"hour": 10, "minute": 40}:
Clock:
{"hour": 3, "minute": 49}
